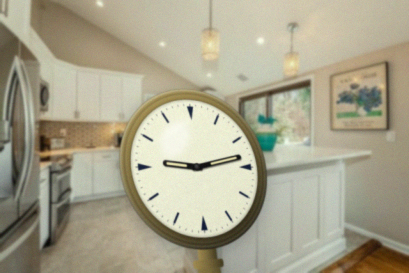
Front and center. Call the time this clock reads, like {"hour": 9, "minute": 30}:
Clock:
{"hour": 9, "minute": 13}
